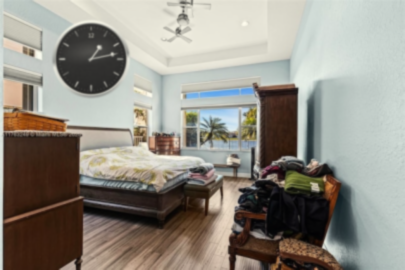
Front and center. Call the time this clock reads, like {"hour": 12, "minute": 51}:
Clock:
{"hour": 1, "minute": 13}
